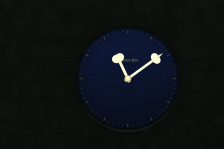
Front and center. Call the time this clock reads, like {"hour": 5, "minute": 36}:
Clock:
{"hour": 11, "minute": 9}
